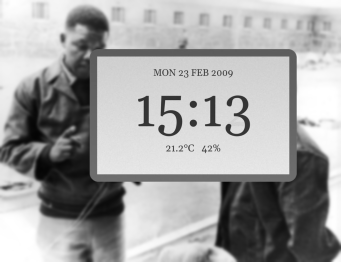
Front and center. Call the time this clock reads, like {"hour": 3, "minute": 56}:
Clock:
{"hour": 15, "minute": 13}
